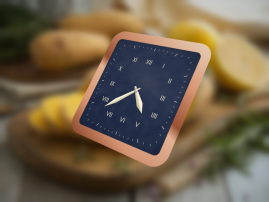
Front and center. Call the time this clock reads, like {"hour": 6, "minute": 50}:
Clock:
{"hour": 4, "minute": 38}
